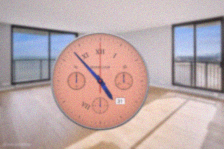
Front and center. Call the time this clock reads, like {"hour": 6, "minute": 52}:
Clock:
{"hour": 4, "minute": 53}
